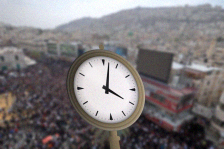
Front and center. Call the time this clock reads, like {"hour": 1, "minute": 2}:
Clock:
{"hour": 4, "minute": 2}
